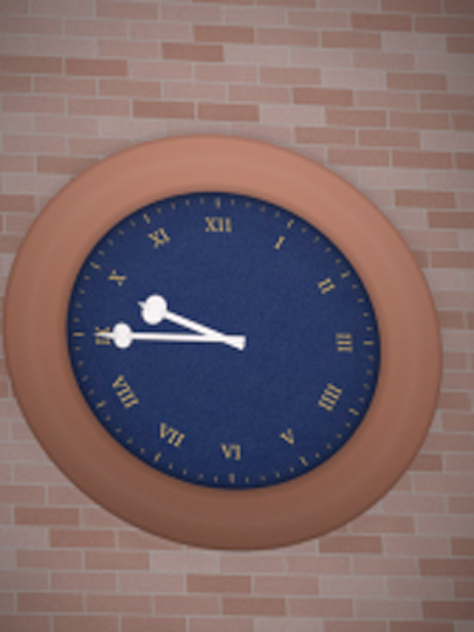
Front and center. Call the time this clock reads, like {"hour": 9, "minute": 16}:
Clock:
{"hour": 9, "minute": 45}
